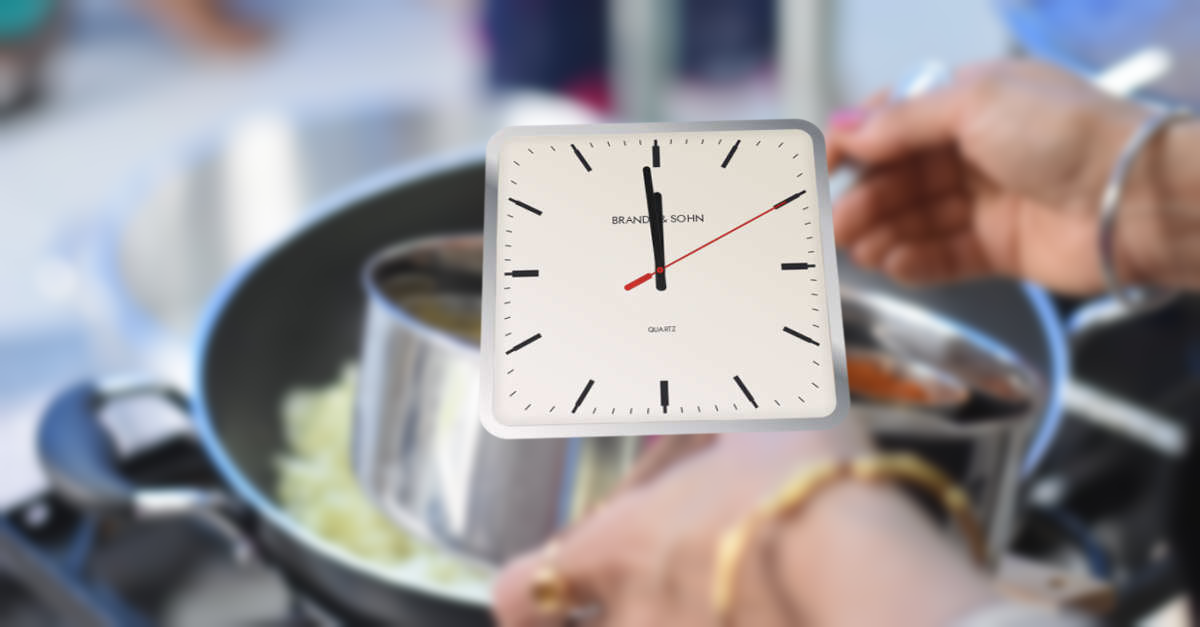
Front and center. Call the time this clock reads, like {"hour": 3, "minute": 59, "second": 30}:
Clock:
{"hour": 11, "minute": 59, "second": 10}
